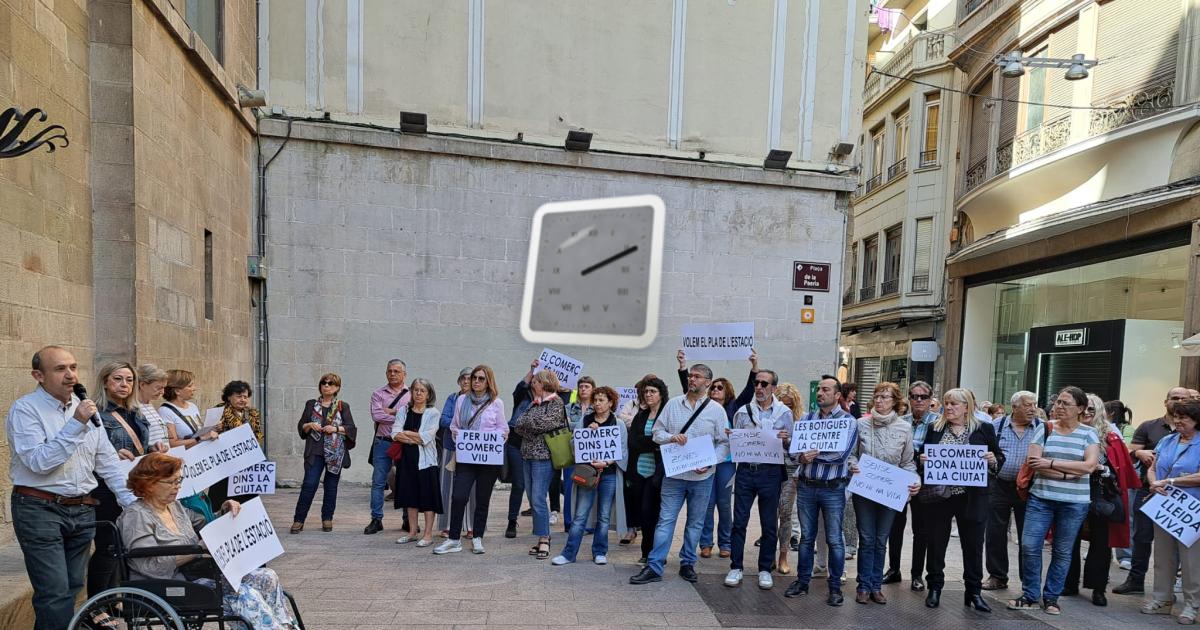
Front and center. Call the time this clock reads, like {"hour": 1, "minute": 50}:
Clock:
{"hour": 2, "minute": 11}
